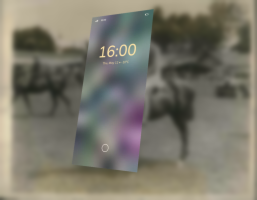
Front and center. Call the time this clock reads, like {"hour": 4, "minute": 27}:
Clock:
{"hour": 16, "minute": 0}
